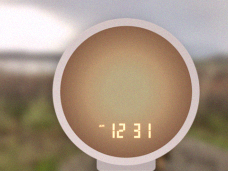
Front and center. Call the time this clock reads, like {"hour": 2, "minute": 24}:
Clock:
{"hour": 12, "minute": 31}
